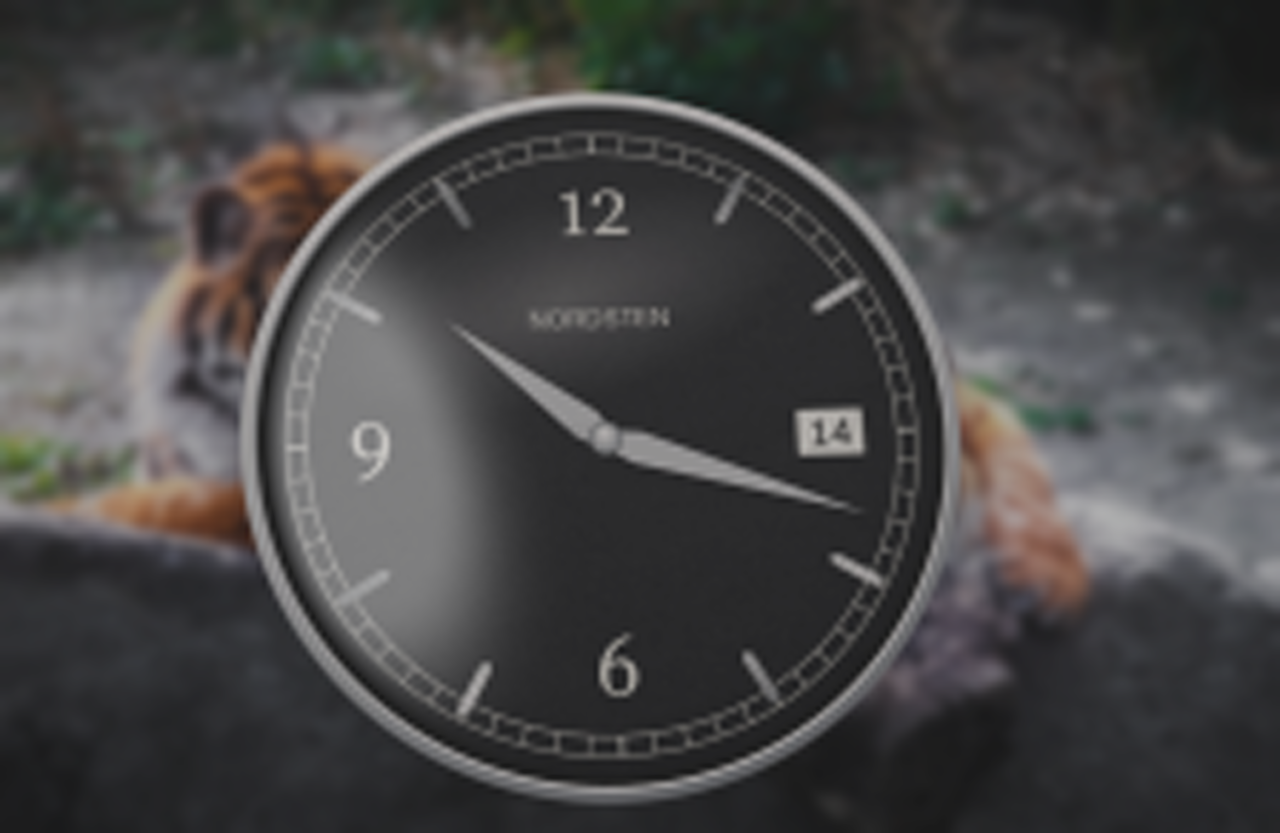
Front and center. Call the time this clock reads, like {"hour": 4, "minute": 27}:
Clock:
{"hour": 10, "minute": 18}
